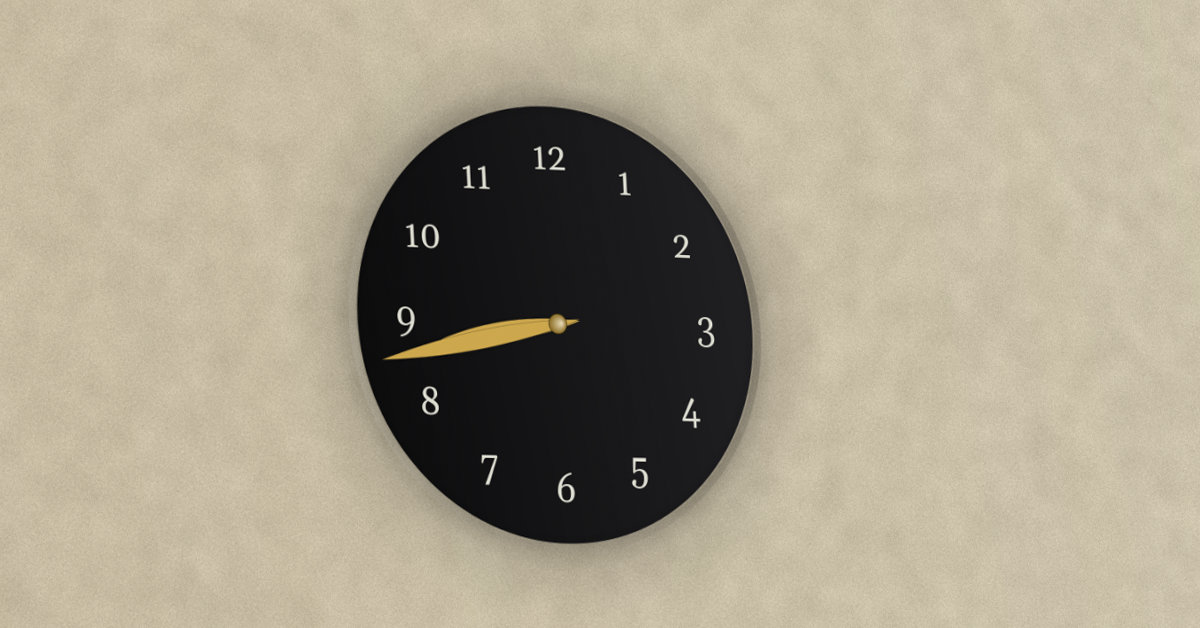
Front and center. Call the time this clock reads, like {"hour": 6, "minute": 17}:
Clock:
{"hour": 8, "minute": 43}
